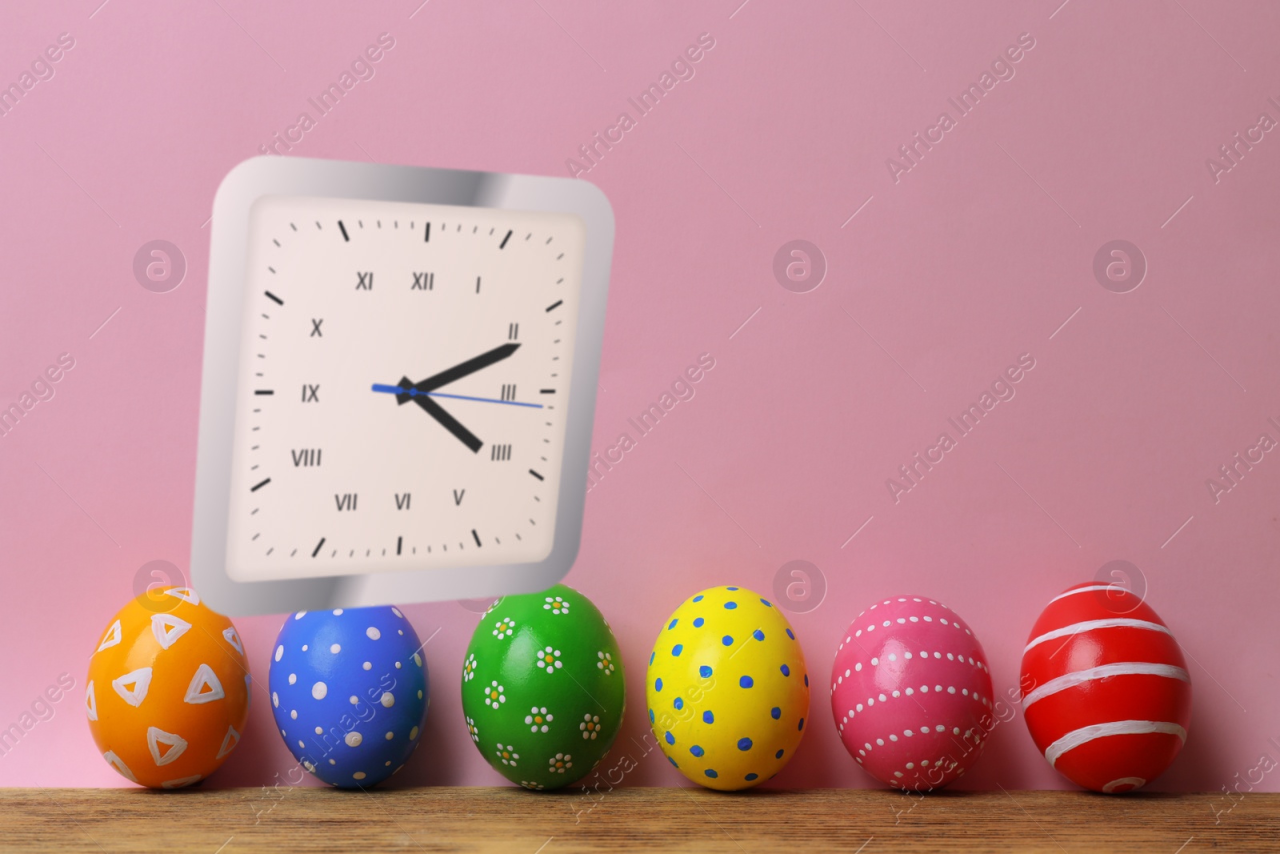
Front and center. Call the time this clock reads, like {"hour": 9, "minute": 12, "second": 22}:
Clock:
{"hour": 4, "minute": 11, "second": 16}
